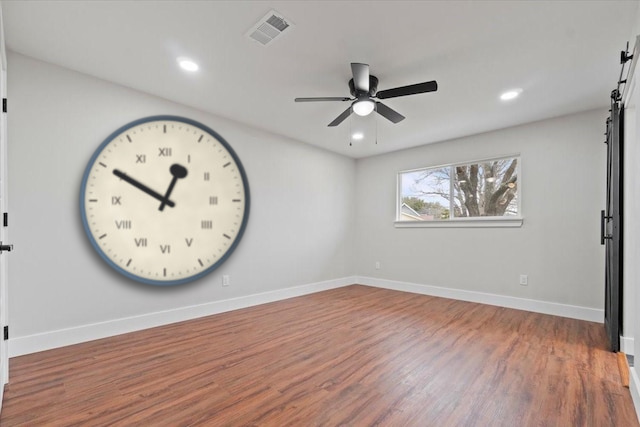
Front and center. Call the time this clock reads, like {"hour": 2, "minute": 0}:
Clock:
{"hour": 12, "minute": 50}
